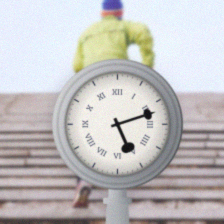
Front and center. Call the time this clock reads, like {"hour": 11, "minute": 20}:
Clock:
{"hour": 5, "minute": 12}
